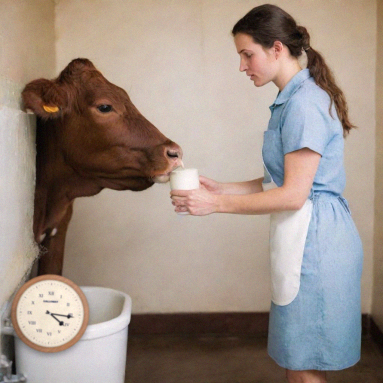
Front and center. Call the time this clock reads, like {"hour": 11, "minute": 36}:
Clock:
{"hour": 4, "minute": 16}
